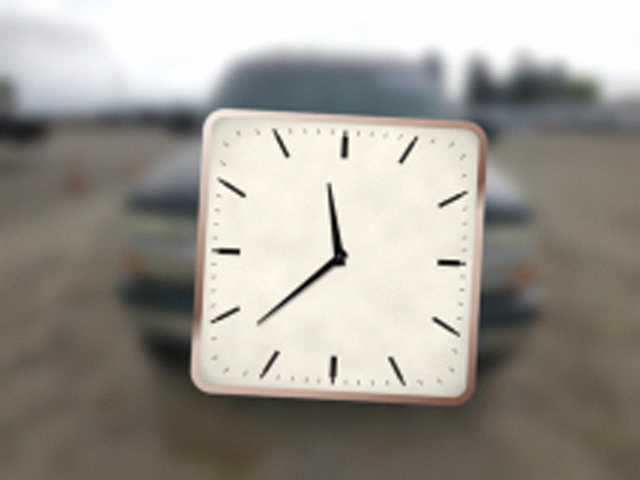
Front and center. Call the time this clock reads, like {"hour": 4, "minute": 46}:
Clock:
{"hour": 11, "minute": 38}
